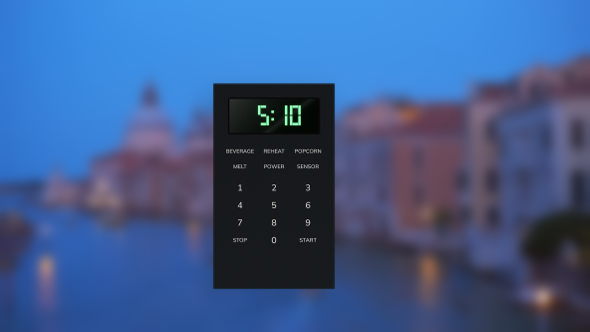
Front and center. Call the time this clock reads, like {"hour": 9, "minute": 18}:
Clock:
{"hour": 5, "minute": 10}
